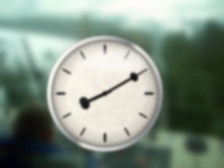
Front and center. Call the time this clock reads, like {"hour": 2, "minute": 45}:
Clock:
{"hour": 8, "minute": 10}
